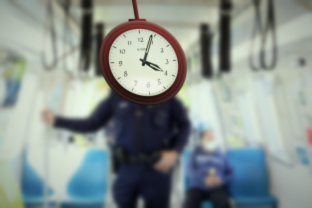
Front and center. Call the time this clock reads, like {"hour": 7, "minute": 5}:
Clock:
{"hour": 4, "minute": 4}
